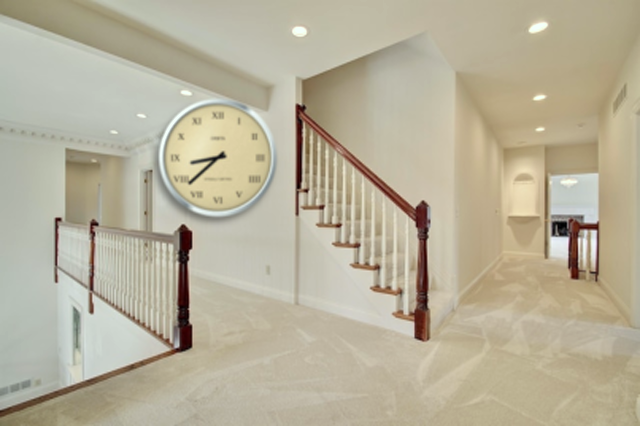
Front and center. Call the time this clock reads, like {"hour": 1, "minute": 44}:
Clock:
{"hour": 8, "minute": 38}
